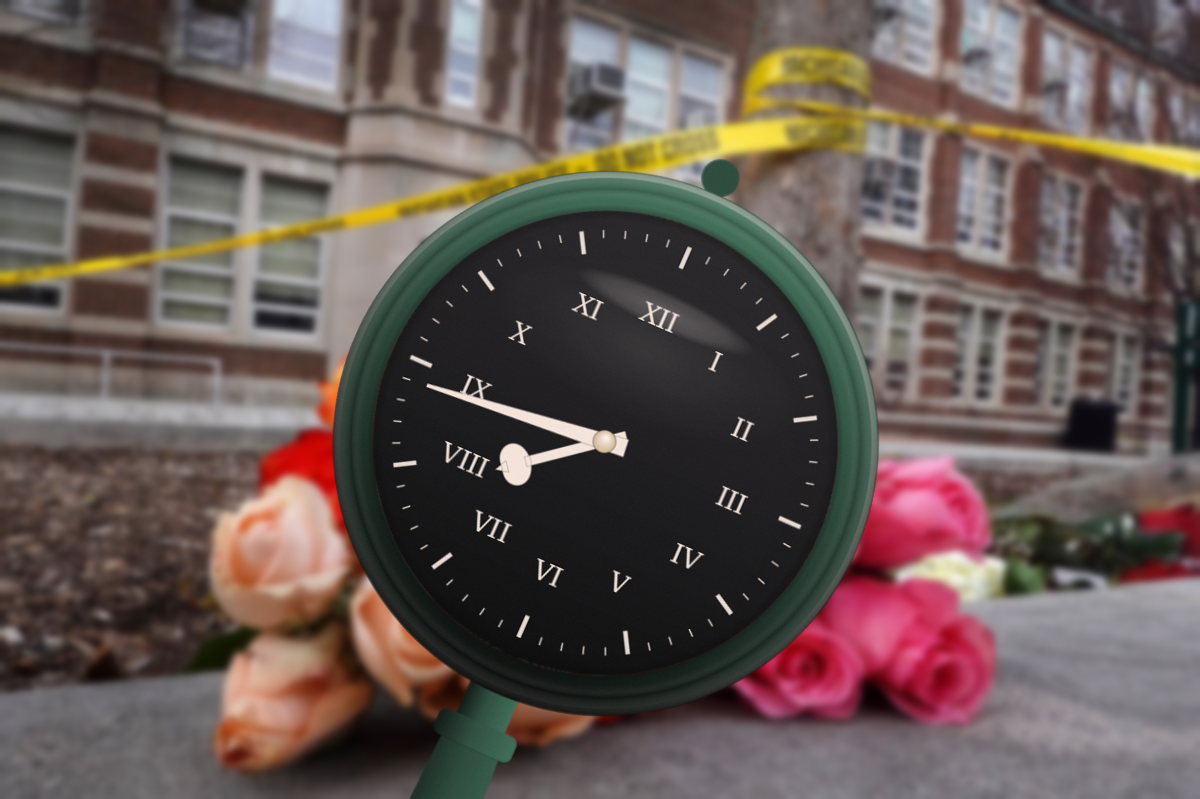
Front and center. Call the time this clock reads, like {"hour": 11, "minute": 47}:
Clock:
{"hour": 7, "minute": 44}
